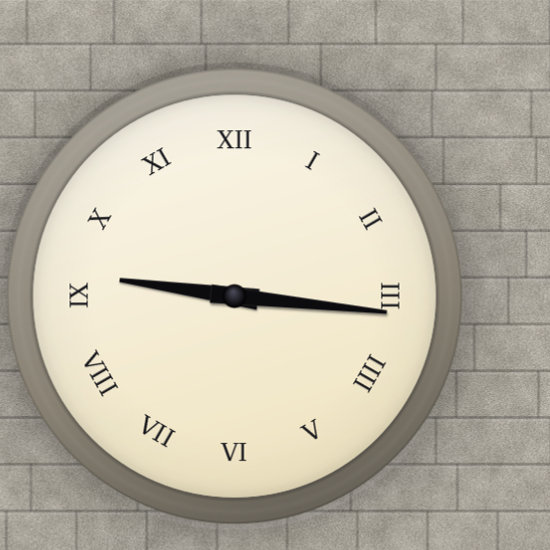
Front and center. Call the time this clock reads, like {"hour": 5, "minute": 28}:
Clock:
{"hour": 9, "minute": 16}
